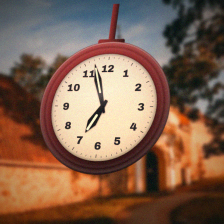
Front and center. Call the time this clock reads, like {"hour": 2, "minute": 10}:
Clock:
{"hour": 6, "minute": 57}
